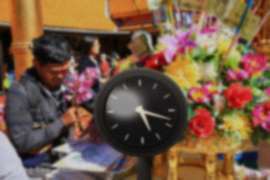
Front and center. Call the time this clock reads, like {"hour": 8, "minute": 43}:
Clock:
{"hour": 5, "minute": 18}
